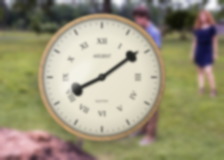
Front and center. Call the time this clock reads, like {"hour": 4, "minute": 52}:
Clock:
{"hour": 8, "minute": 9}
